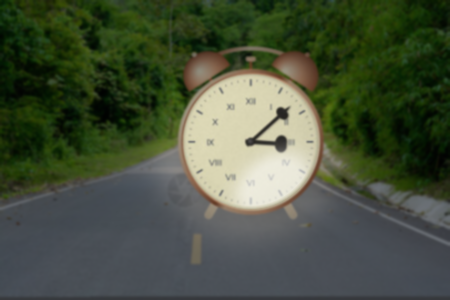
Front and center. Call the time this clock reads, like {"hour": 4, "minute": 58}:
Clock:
{"hour": 3, "minute": 8}
